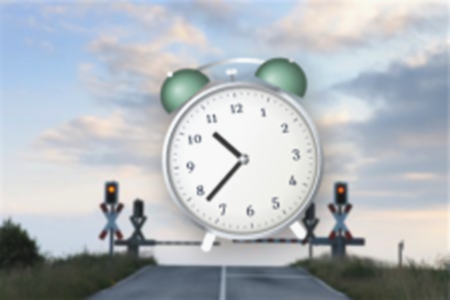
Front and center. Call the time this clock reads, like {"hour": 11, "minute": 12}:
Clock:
{"hour": 10, "minute": 38}
